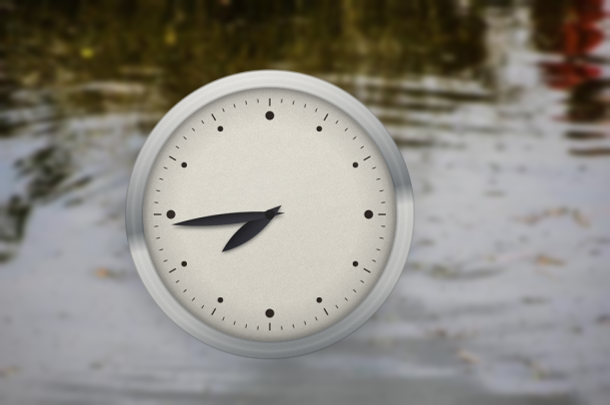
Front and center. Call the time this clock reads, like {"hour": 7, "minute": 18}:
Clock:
{"hour": 7, "minute": 44}
